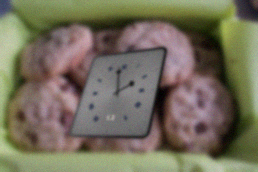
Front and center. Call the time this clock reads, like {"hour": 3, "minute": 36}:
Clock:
{"hour": 1, "minute": 58}
